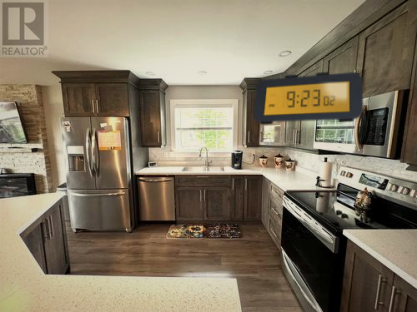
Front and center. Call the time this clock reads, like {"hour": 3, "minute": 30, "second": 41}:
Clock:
{"hour": 9, "minute": 23, "second": 2}
